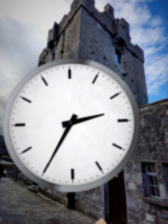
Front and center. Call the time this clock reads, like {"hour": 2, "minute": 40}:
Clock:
{"hour": 2, "minute": 35}
